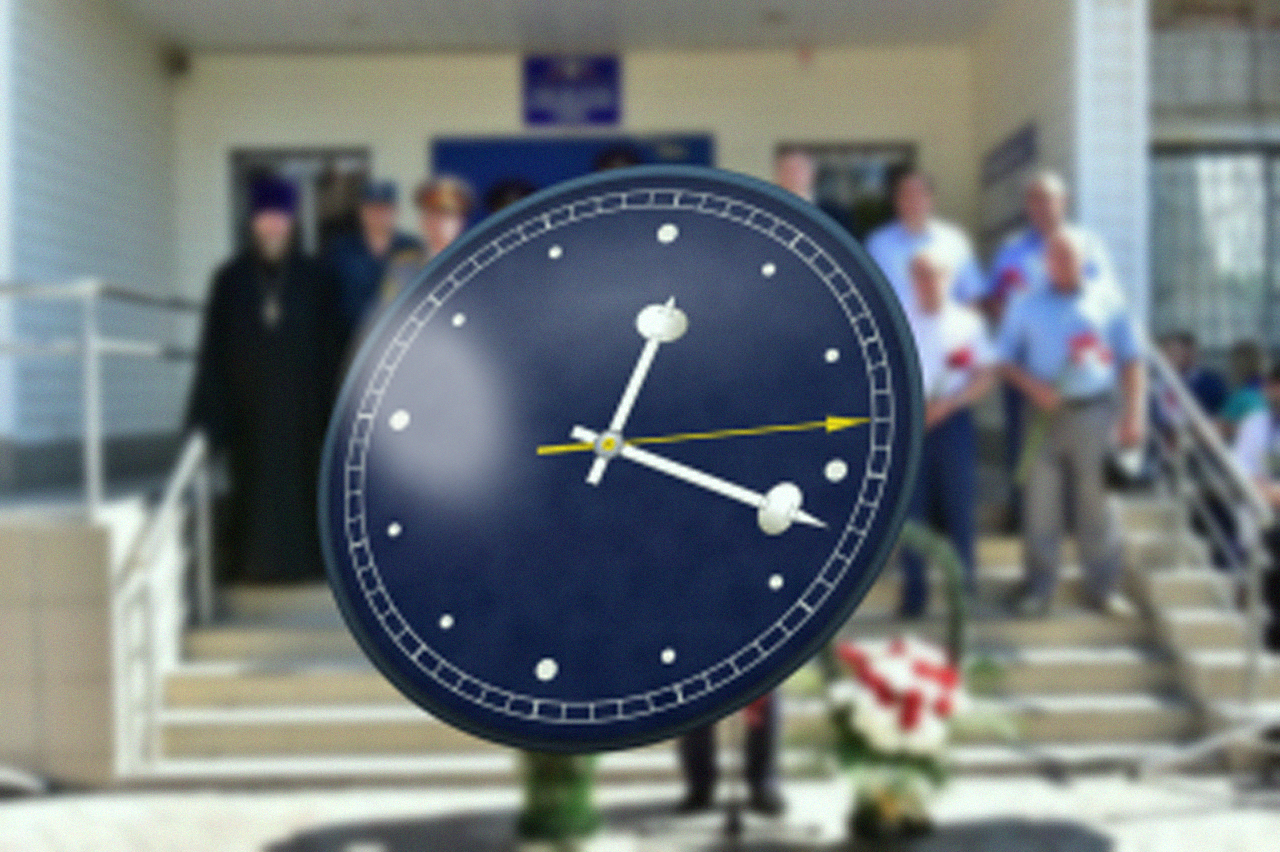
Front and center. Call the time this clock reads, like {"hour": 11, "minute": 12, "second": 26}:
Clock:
{"hour": 12, "minute": 17, "second": 13}
